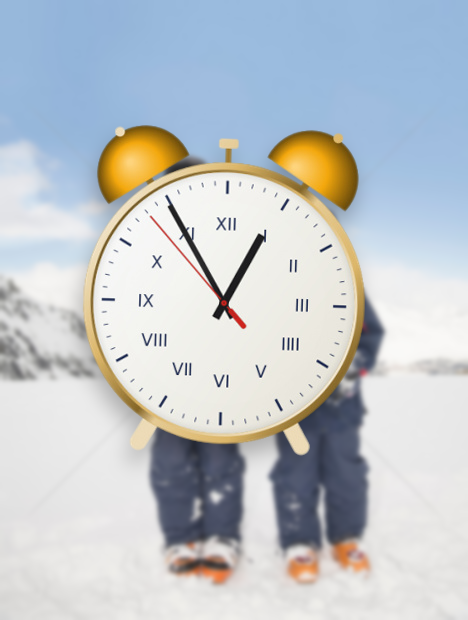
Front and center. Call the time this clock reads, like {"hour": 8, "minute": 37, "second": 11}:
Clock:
{"hour": 12, "minute": 54, "second": 53}
